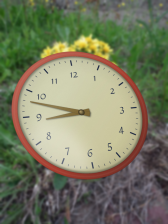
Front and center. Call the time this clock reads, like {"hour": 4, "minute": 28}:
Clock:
{"hour": 8, "minute": 48}
